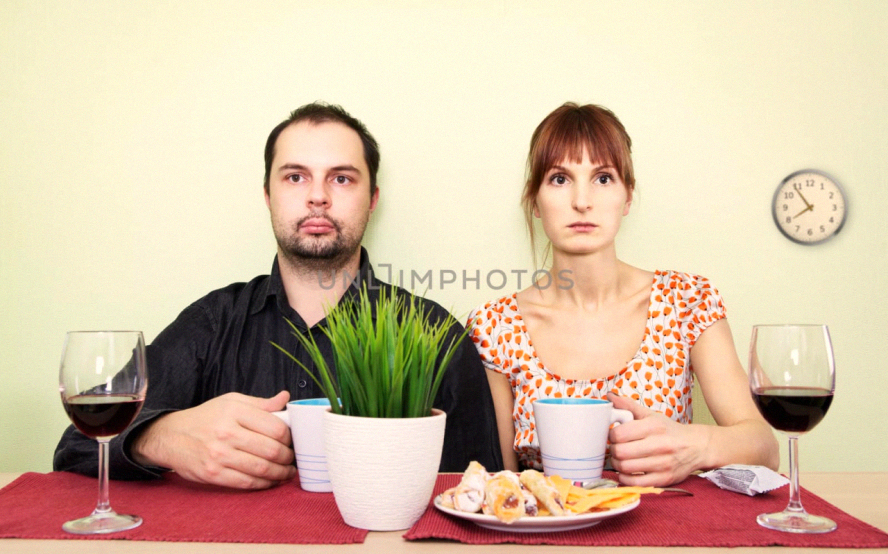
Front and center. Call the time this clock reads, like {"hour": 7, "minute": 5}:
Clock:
{"hour": 7, "minute": 54}
